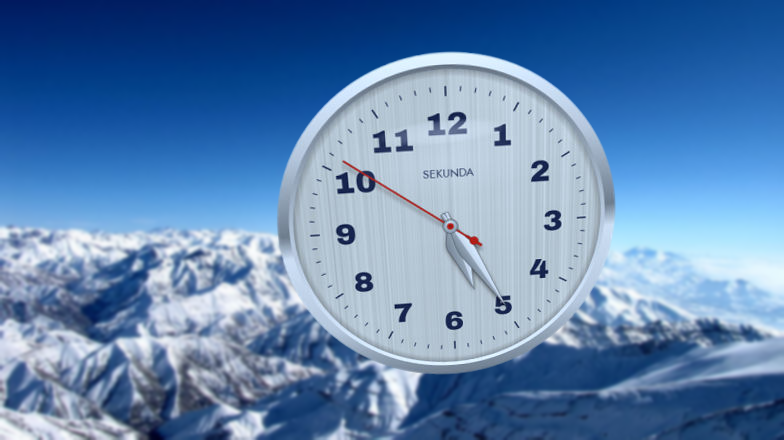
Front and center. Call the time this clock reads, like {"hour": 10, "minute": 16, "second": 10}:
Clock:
{"hour": 5, "minute": 24, "second": 51}
